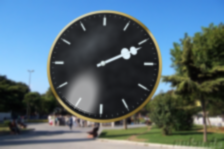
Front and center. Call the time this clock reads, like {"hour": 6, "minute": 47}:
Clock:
{"hour": 2, "minute": 11}
